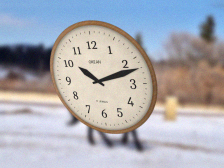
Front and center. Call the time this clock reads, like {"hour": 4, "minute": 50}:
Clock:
{"hour": 10, "minute": 12}
